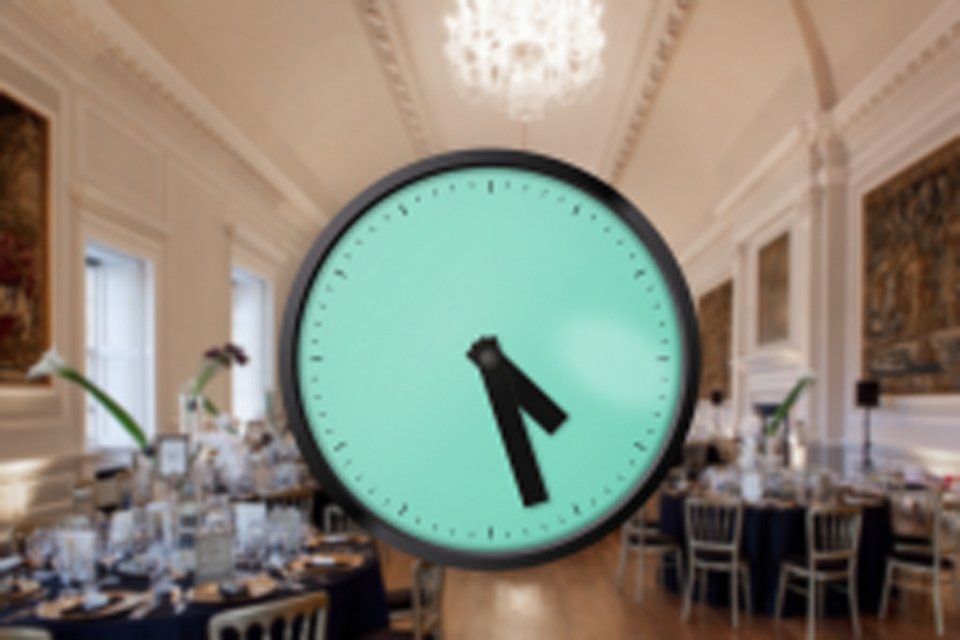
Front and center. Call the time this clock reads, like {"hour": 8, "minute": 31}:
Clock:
{"hour": 4, "minute": 27}
